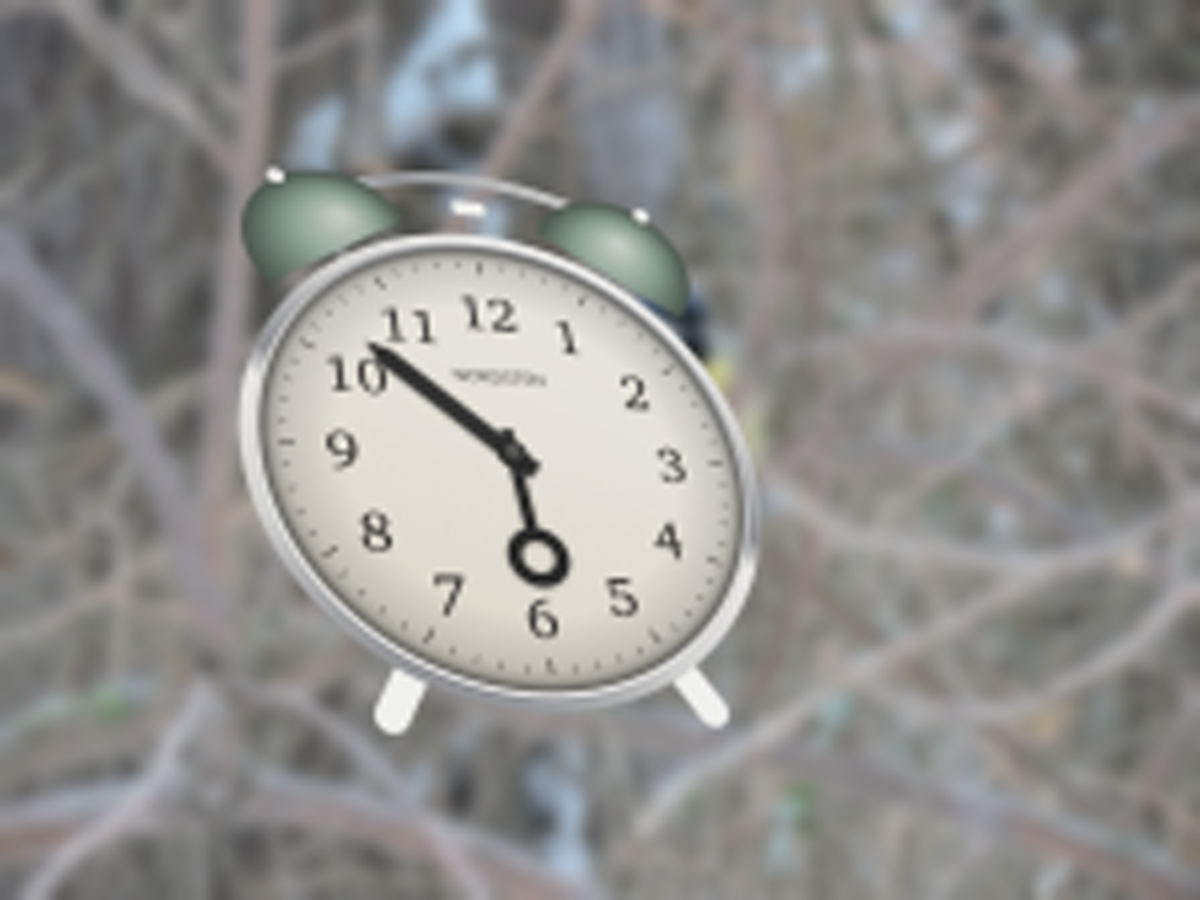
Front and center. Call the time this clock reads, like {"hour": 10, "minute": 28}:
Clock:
{"hour": 5, "minute": 52}
